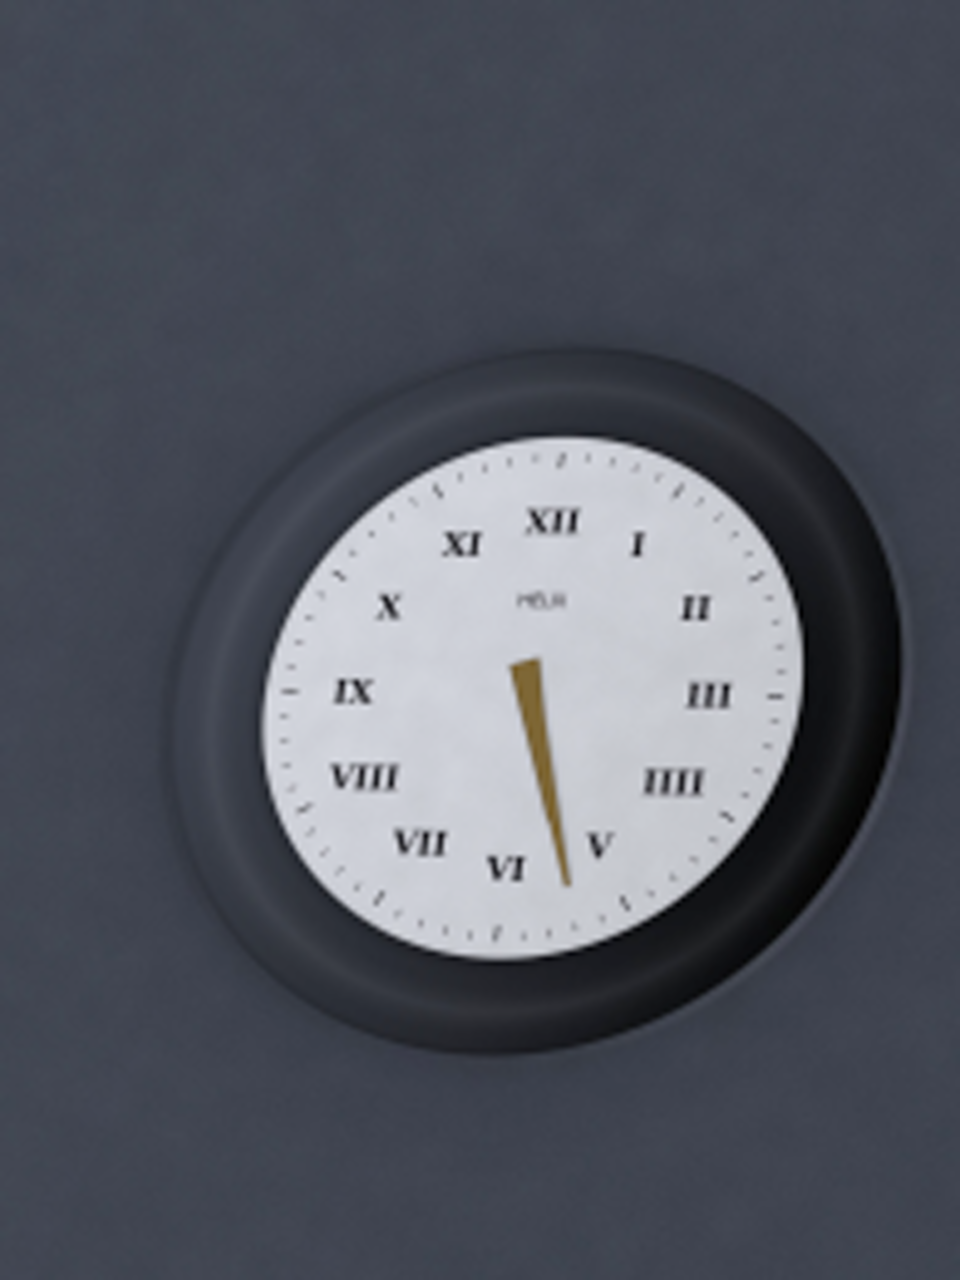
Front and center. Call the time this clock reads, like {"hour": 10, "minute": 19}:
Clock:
{"hour": 5, "minute": 27}
